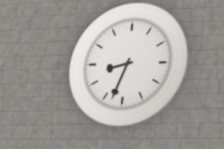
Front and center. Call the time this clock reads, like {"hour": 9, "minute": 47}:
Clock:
{"hour": 8, "minute": 33}
